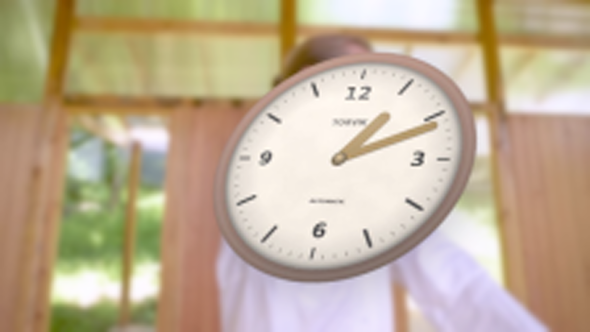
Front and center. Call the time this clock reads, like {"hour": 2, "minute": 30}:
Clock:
{"hour": 1, "minute": 11}
